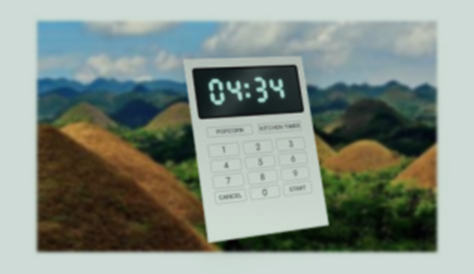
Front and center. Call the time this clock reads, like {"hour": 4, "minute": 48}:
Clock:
{"hour": 4, "minute": 34}
